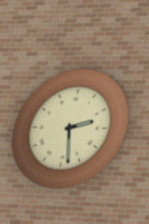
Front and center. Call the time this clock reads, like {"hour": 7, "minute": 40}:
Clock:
{"hour": 2, "minute": 28}
